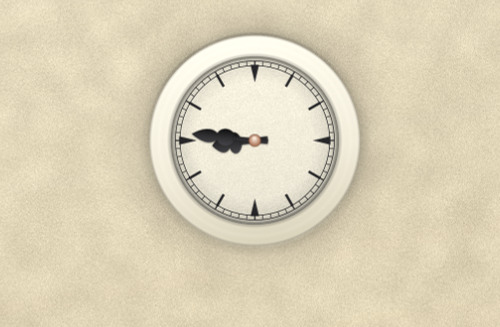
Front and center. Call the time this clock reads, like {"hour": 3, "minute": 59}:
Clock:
{"hour": 8, "minute": 46}
